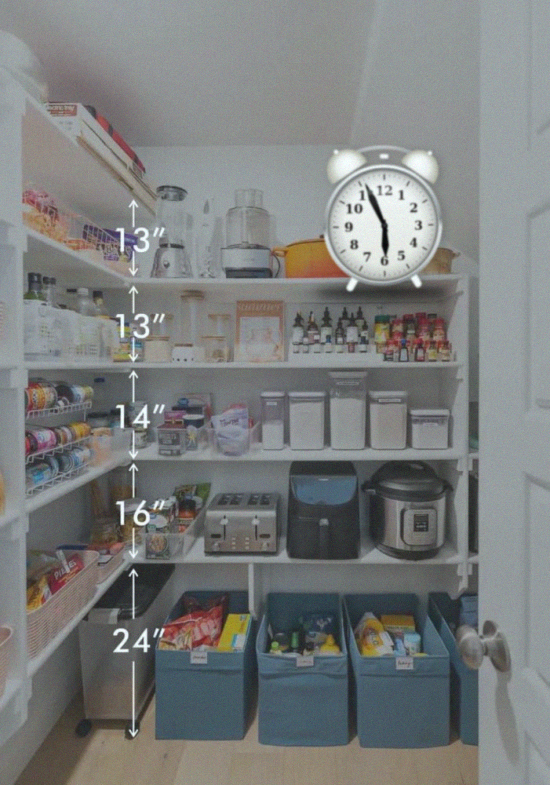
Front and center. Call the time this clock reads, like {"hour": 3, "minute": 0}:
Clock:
{"hour": 5, "minute": 56}
